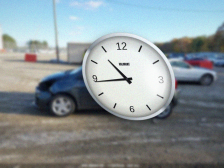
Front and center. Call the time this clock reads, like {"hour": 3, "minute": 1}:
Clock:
{"hour": 10, "minute": 44}
